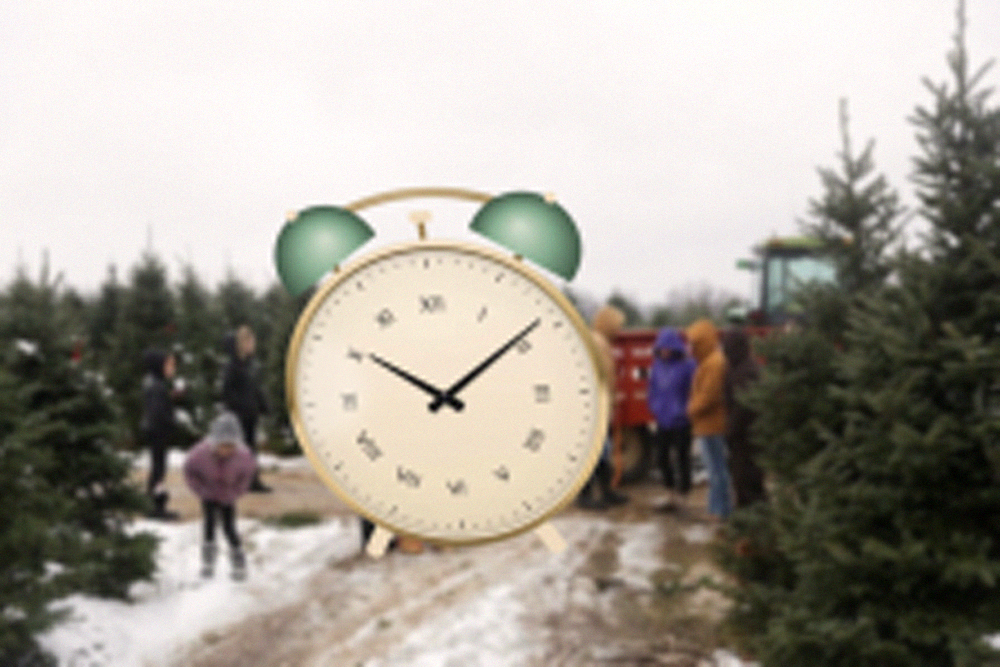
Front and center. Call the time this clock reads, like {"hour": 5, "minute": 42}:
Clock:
{"hour": 10, "minute": 9}
